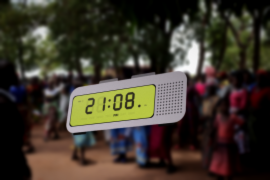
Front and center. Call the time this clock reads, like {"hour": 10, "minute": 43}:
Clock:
{"hour": 21, "minute": 8}
